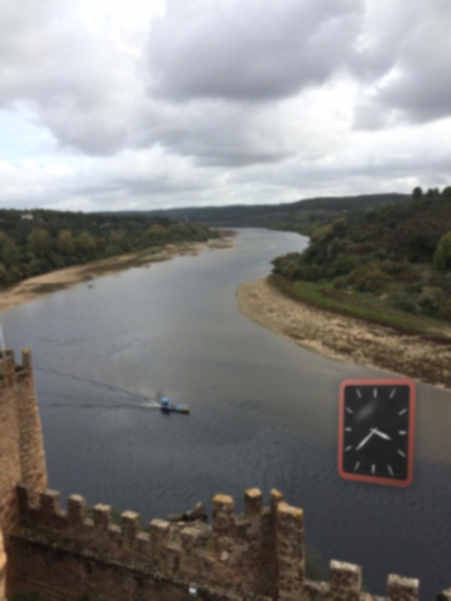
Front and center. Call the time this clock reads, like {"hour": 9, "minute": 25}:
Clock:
{"hour": 3, "minute": 38}
